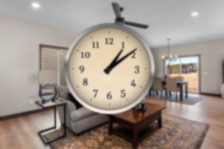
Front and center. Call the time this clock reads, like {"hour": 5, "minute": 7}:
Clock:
{"hour": 1, "minute": 9}
